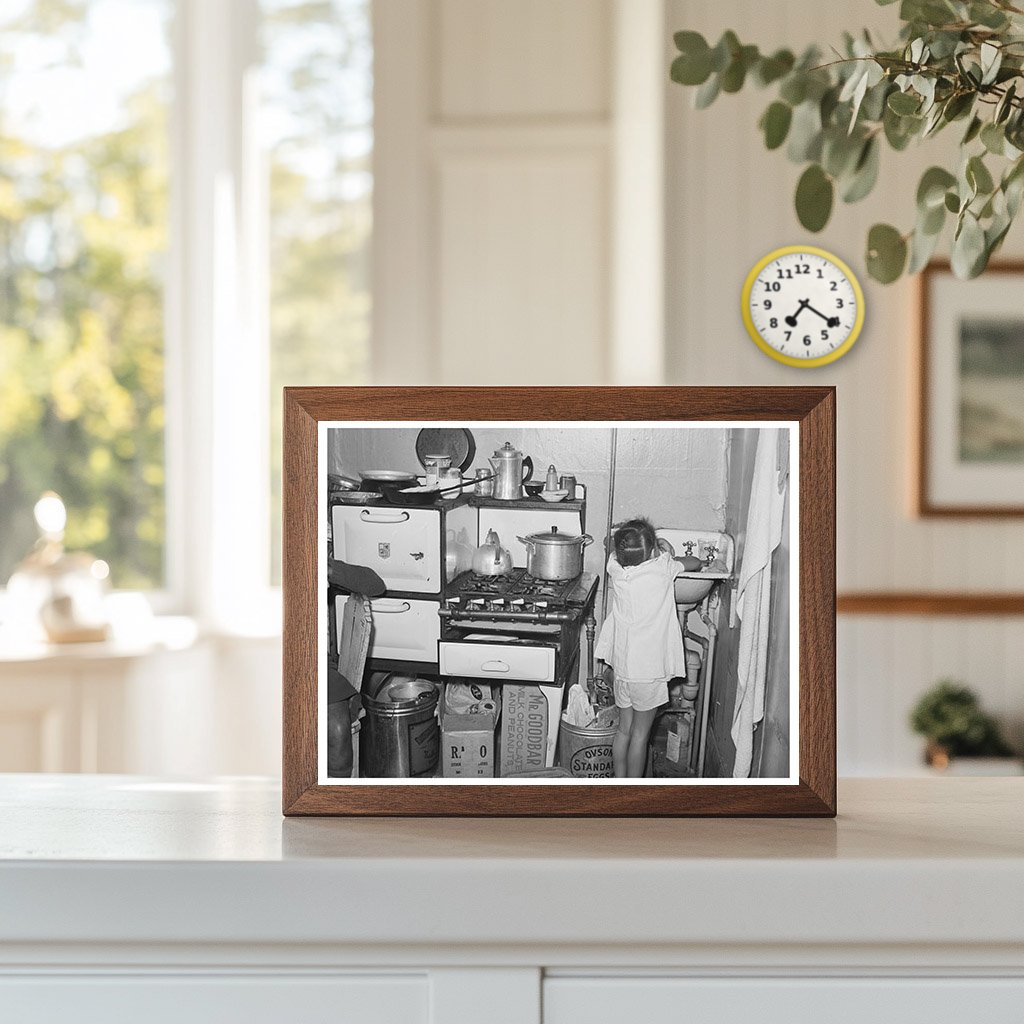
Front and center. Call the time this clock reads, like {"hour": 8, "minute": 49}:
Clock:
{"hour": 7, "minute": 21}
